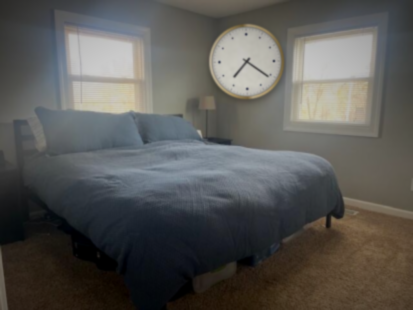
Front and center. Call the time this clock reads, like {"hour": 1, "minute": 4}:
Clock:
{"hour": 7, "minute": 21}
